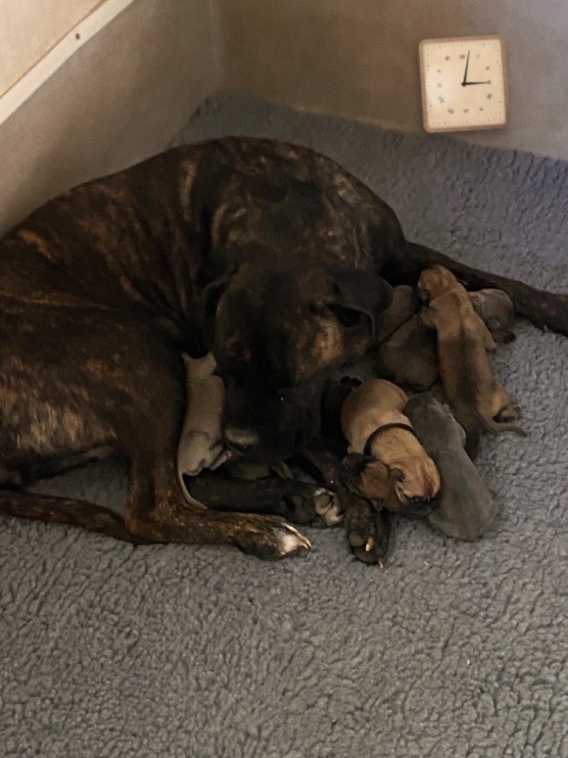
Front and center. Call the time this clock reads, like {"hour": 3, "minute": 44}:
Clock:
{"hour": 3, "minute": 2}
